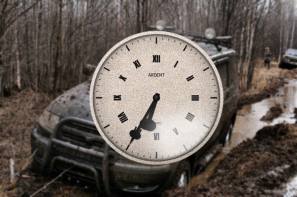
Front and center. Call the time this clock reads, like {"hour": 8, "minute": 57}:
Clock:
{"hour": 6, "minute": 35}
